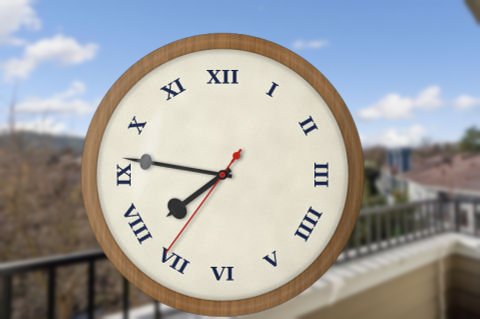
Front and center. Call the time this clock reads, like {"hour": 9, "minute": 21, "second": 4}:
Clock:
{"hour": 7, "minute": 46, "second": 36}
